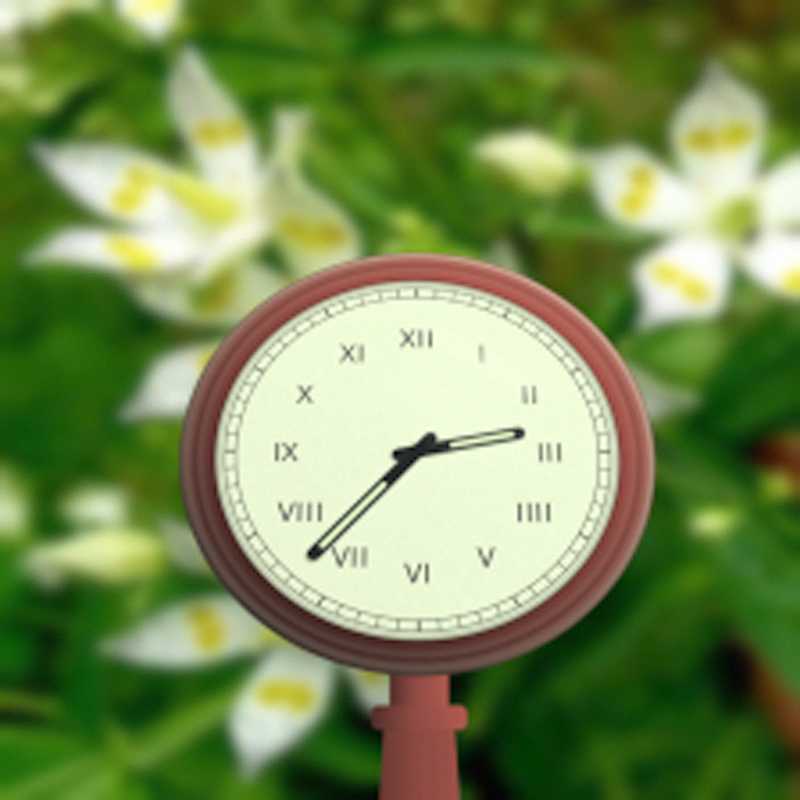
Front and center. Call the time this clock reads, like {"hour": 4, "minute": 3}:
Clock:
{"hour": 2, "minute": 37}
